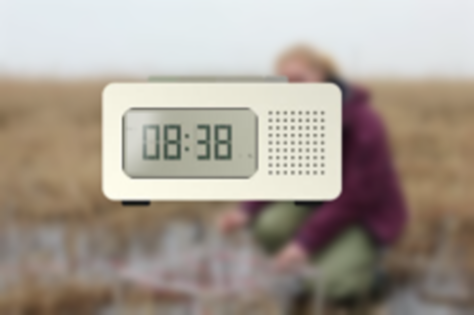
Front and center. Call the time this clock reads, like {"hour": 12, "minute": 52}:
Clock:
{"hour": 8, "minute": 38}
